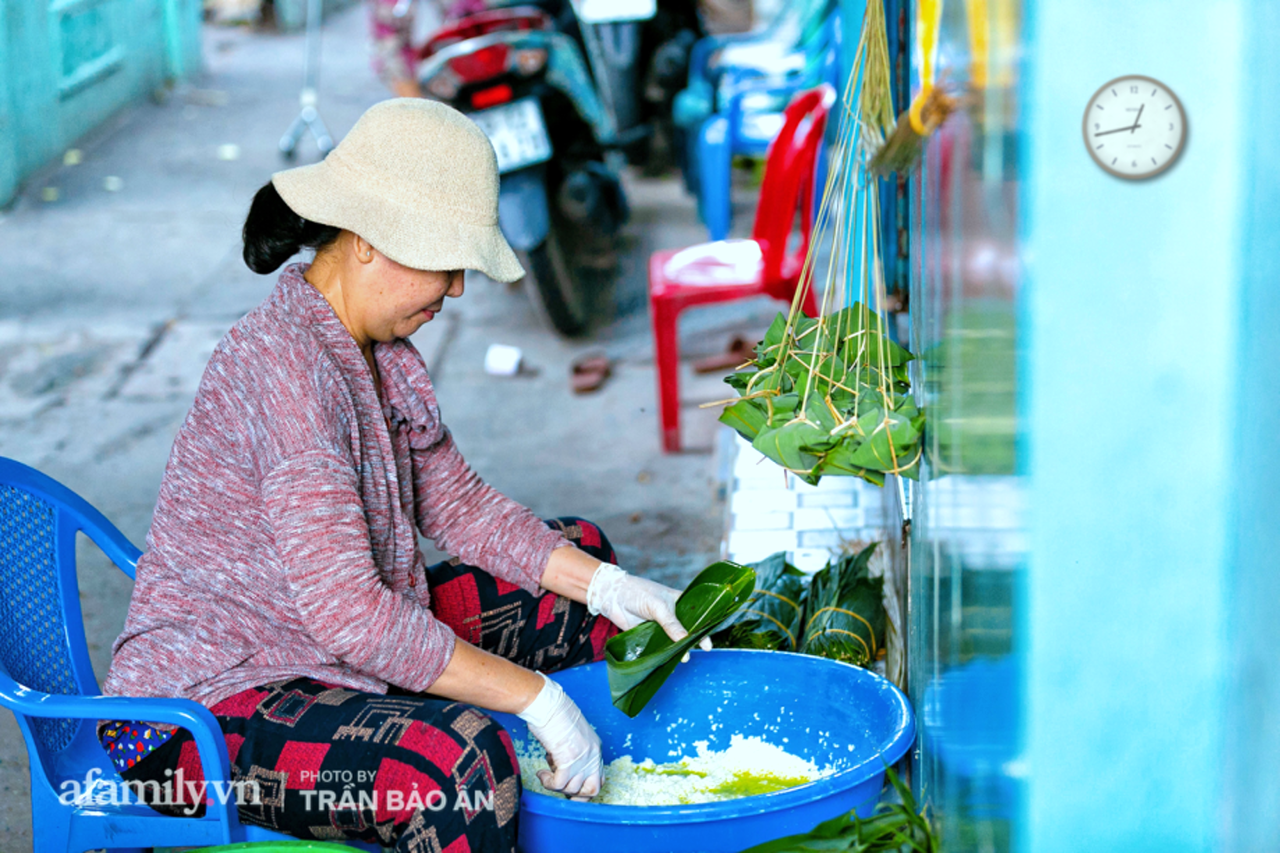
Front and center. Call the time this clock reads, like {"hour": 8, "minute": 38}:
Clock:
{"hour": 12, "minute": 43}
